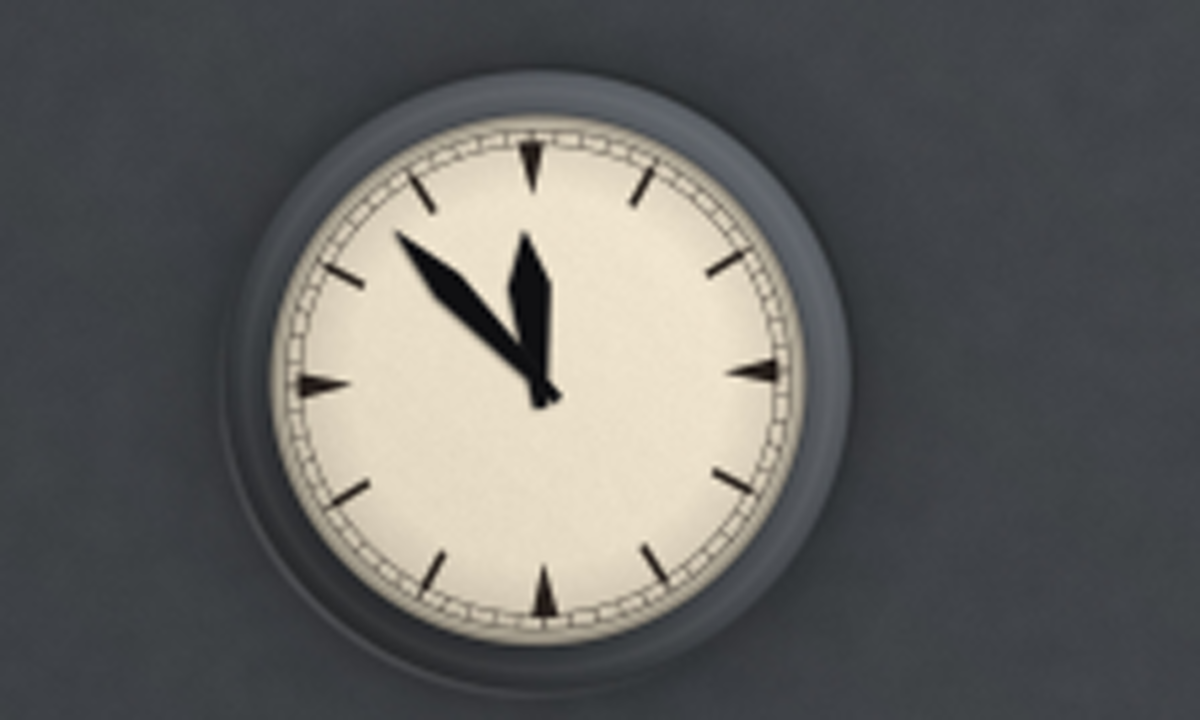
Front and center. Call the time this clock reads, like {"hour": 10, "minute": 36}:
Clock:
{"hour": 11, "minute": 53}
